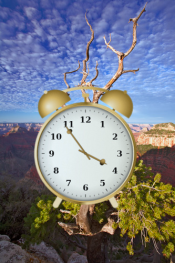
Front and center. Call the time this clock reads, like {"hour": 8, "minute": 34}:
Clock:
{"hour": 3, "minute": 54}
